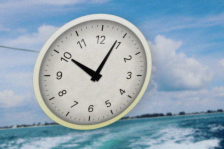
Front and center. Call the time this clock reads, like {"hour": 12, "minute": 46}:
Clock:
{"hour": 10, "minute": 4}
